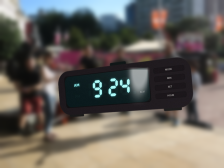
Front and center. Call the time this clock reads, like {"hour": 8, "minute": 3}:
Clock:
{"hour": 9, "minute": 24}
